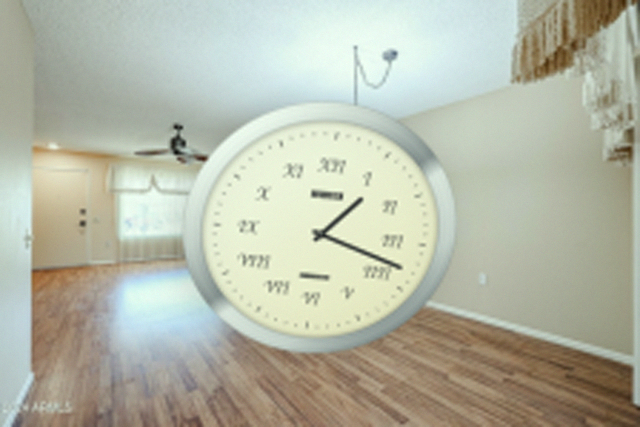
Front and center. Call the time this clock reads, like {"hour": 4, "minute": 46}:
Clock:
{"hour": 1, "minute": 18}
